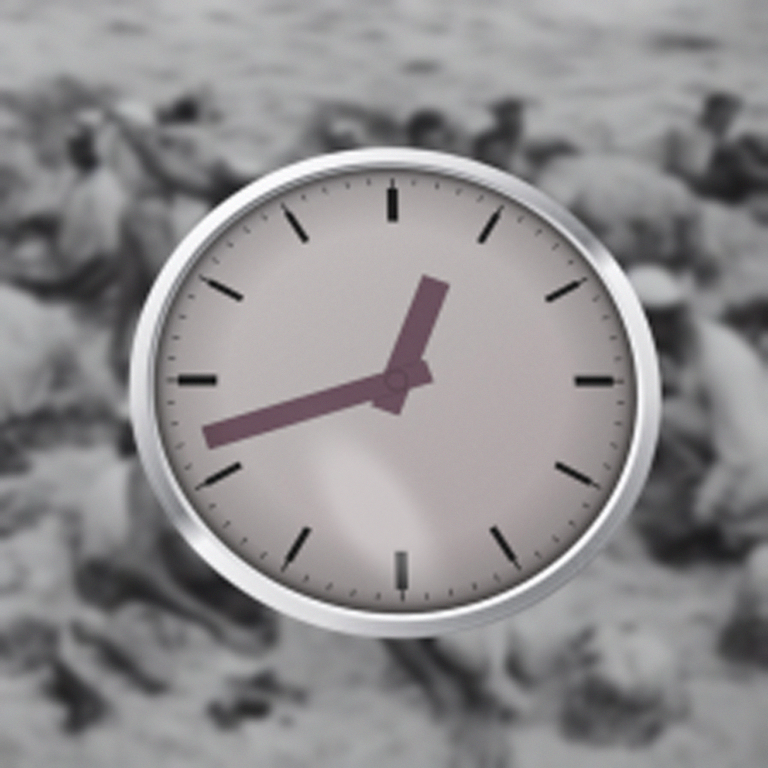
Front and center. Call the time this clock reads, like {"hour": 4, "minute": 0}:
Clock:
{"hour": 12, "minute": 42}
